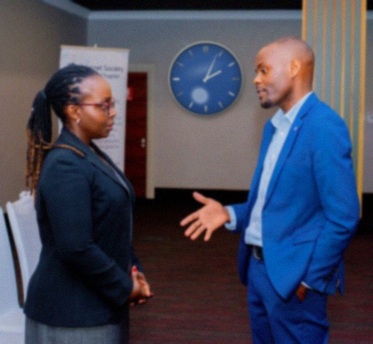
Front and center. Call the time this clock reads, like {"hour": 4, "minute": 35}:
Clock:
{"hour": 2, "minute": 4}
